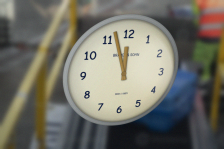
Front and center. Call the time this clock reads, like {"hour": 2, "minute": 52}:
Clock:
{"hour": 11, "minute": 57}
